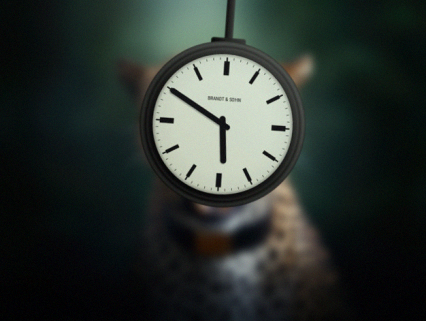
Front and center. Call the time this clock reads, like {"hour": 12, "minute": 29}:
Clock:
{"hour": 5, "minute": 50}
